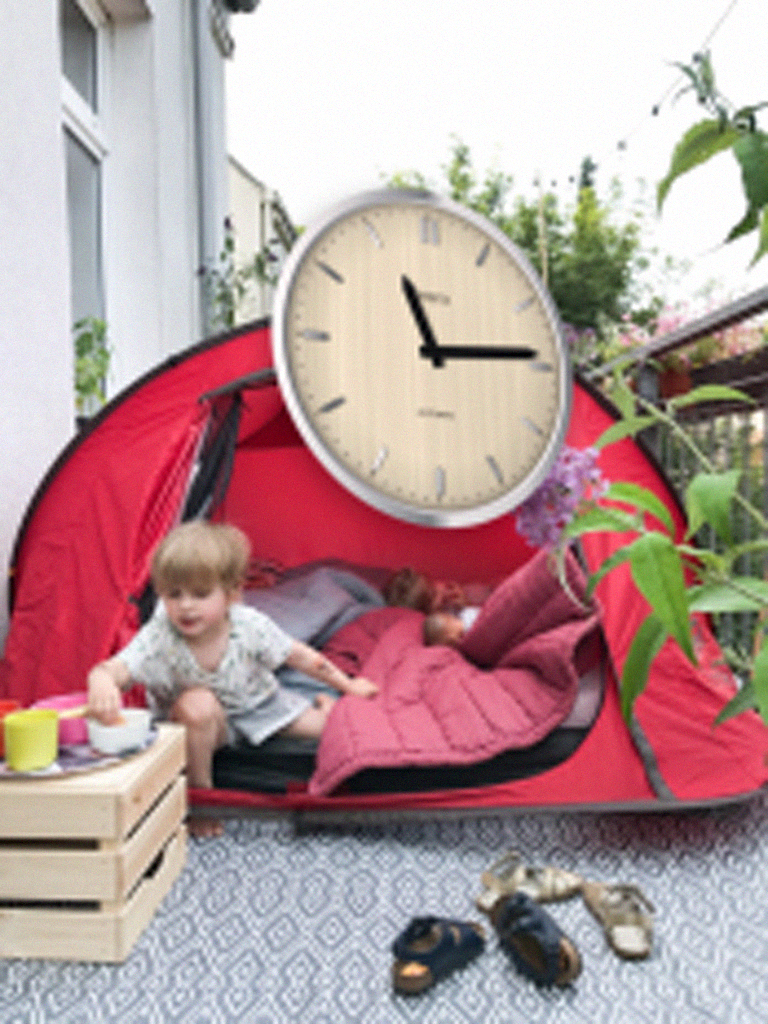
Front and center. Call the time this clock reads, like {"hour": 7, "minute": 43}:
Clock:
{"hour": 11, "minute": 14}
